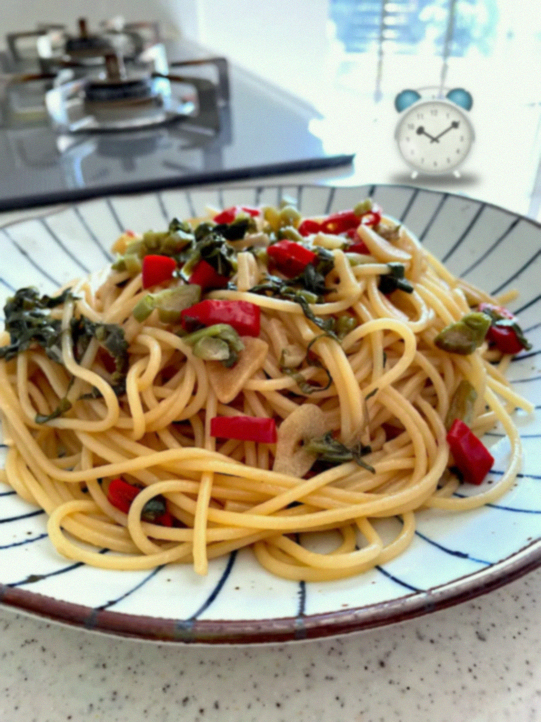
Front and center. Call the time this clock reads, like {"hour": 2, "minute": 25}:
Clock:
{"hour": 10, "minute": 9}
